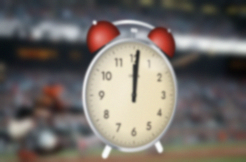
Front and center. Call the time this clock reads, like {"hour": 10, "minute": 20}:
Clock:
{"hour": 12, "minute": 1}
